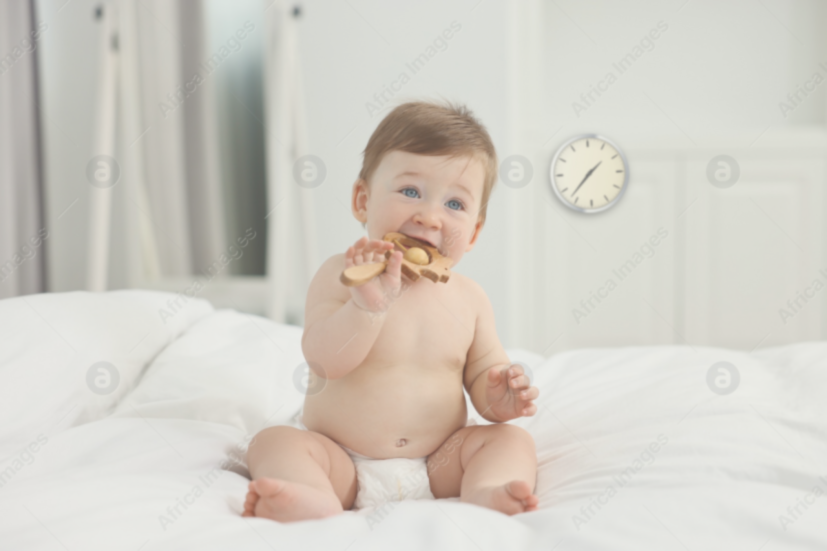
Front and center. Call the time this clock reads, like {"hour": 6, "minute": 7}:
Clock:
{"hour": 1, "minute": 37}
